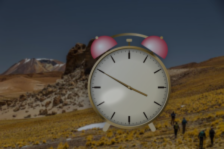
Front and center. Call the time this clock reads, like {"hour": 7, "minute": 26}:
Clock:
{"hour": 3, "minute": 50}
